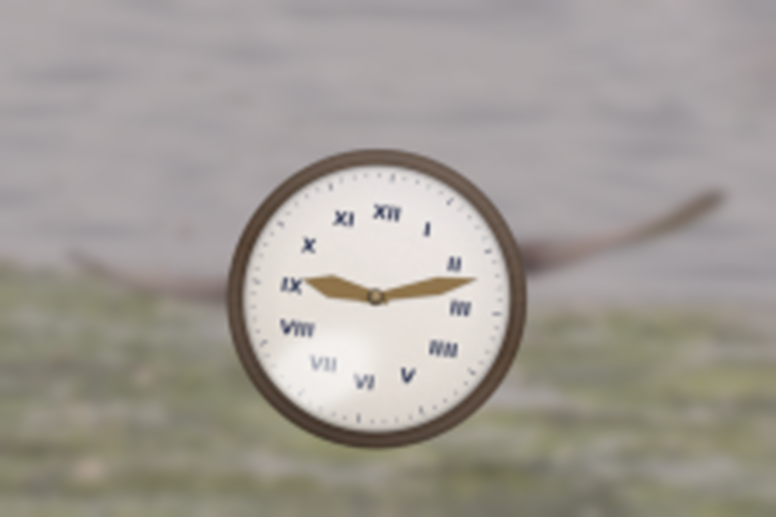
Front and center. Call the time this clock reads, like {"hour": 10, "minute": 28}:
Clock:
{"hour": 9, "minute": 12}
